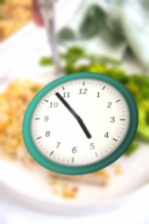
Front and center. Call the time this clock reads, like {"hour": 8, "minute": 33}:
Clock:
{"hour": 4, "minute": 53}
